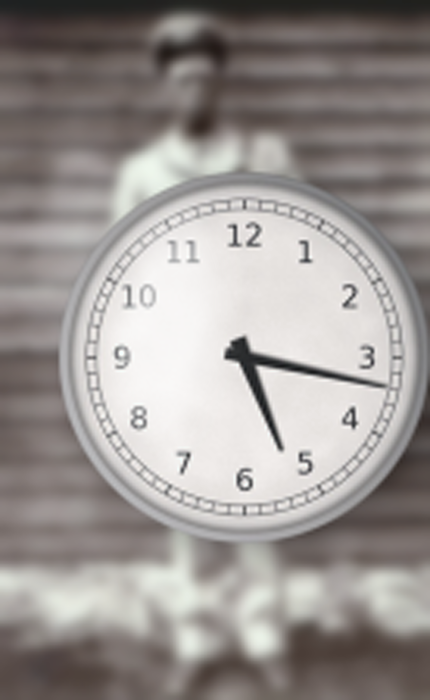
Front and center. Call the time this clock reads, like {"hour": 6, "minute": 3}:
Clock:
{"hour": 5, "minute": 17}
